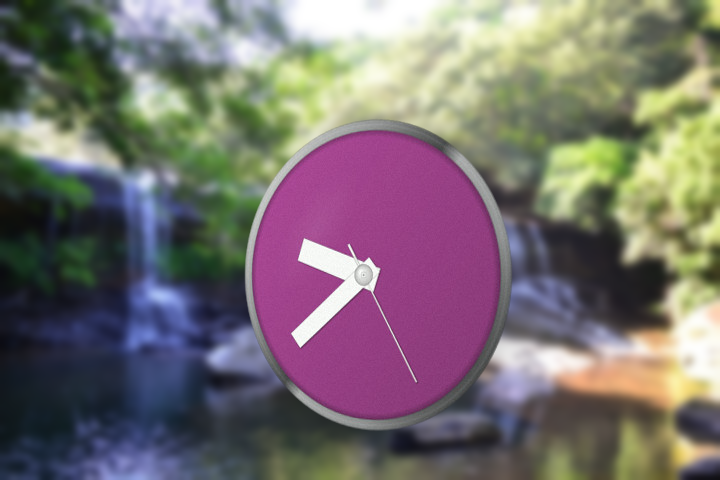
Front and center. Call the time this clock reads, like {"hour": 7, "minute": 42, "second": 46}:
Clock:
{"hour": 9, "minute": 38, "second": 25}
